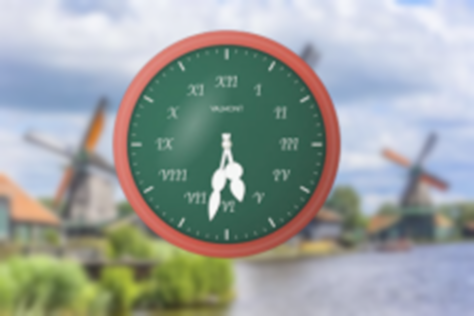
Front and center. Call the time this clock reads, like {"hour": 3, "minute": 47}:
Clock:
{"hour": 5, "minute": 32}
